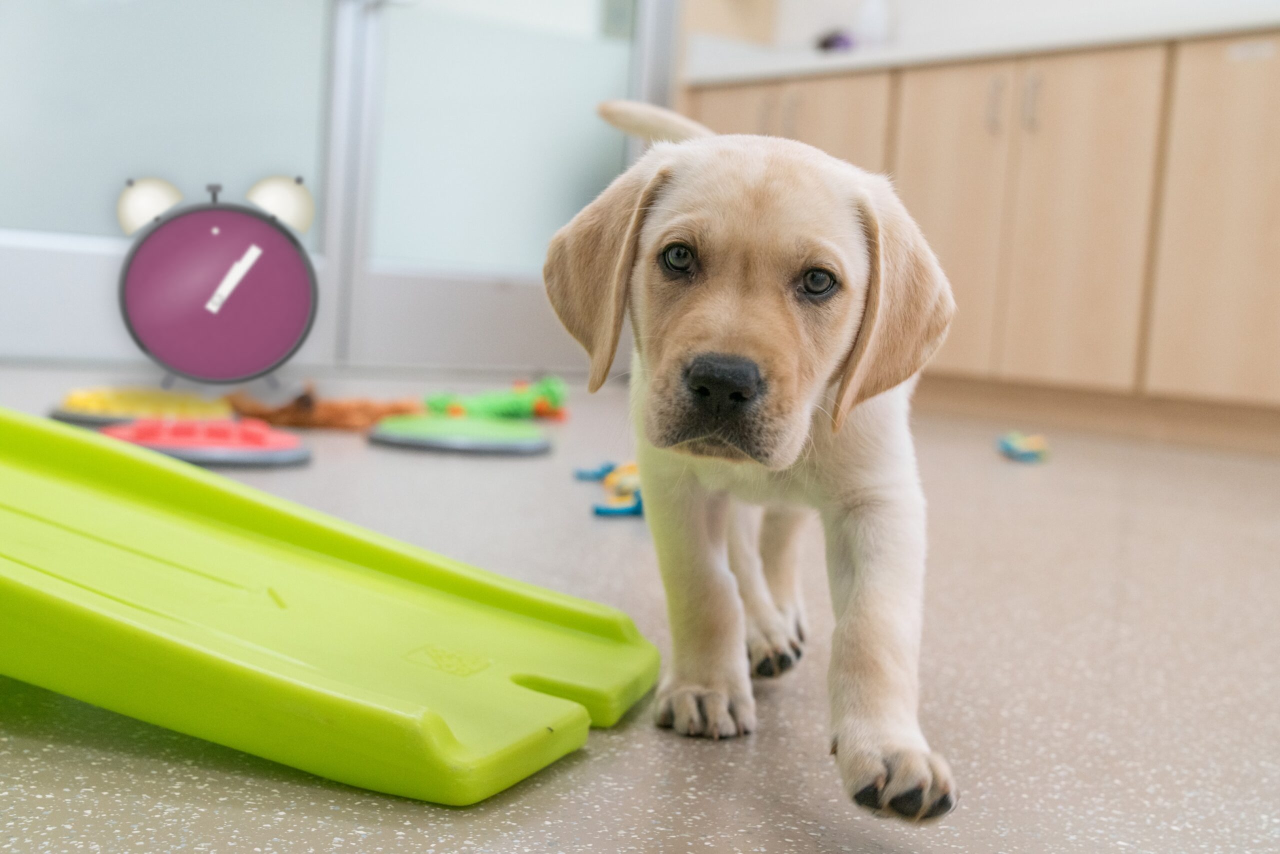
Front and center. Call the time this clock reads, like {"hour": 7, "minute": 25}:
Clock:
{"hour": 1, "minute": 6}
